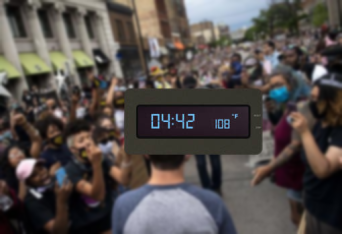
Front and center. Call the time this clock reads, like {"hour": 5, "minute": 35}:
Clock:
{"hour": 4, "minute": 42}
